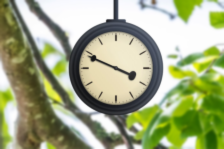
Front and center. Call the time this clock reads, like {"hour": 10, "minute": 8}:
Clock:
{"hour": 3, "minute": 49}
